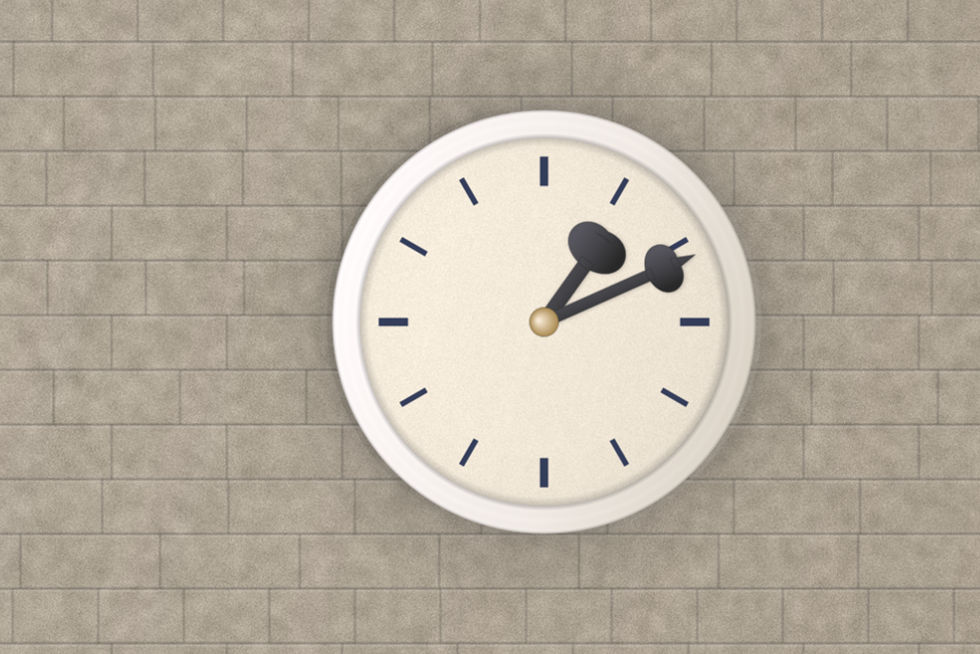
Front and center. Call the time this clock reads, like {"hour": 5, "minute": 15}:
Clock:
{"hour": 1, "minute": 11}
